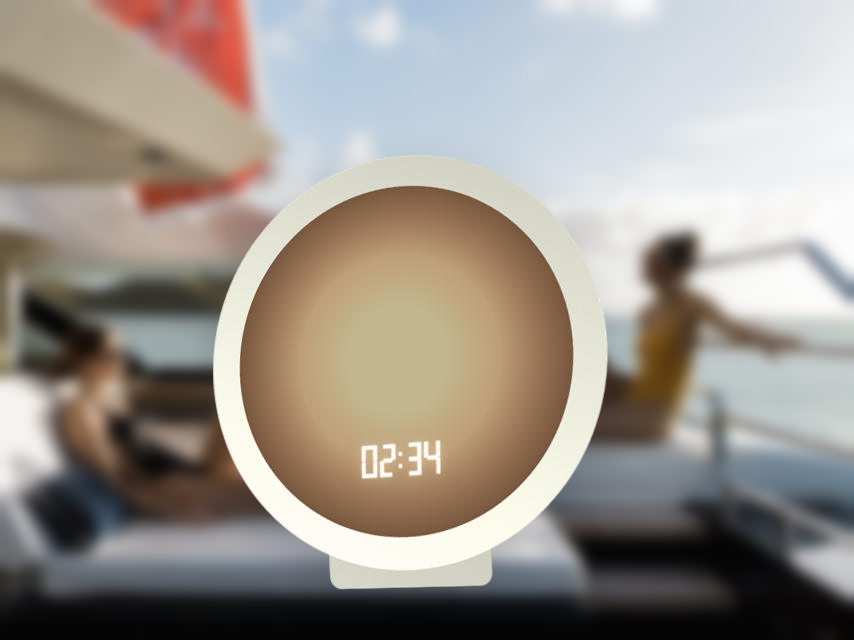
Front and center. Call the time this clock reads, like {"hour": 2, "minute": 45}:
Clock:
{"hour": 2, "minute": 34}
